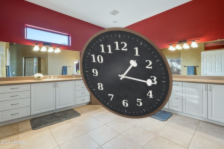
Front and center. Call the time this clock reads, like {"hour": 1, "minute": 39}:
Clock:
{"hour": 1, "minute": 16}
